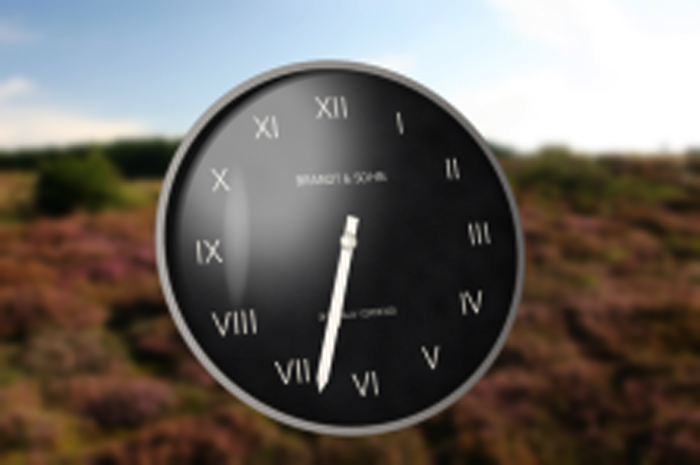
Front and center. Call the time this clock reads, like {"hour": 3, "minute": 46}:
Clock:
{"hour": 6, "minute": 33}
